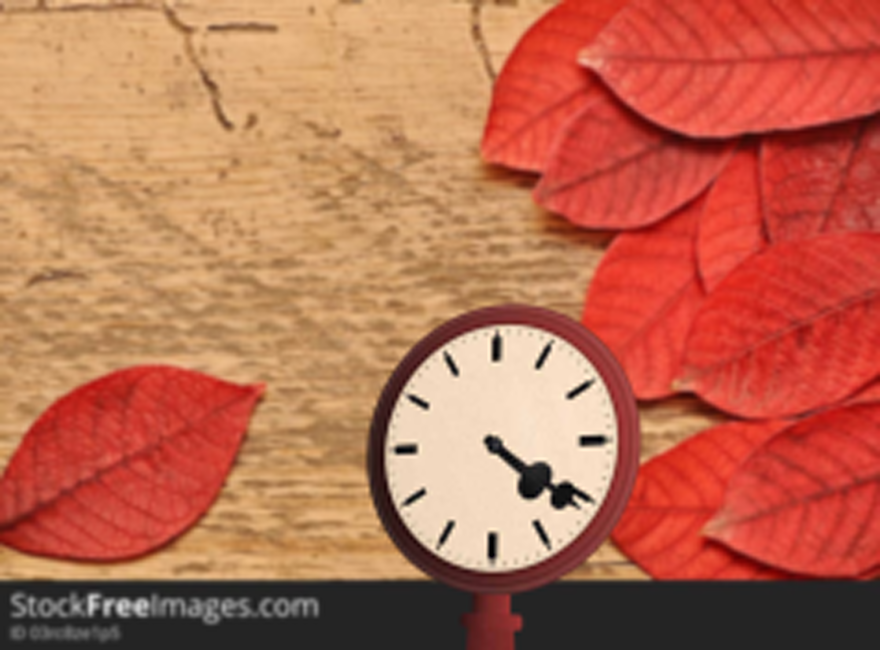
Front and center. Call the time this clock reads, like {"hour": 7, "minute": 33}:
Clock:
{"hour": 4, "minute": 21}
